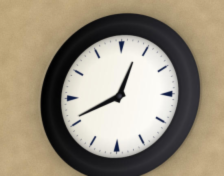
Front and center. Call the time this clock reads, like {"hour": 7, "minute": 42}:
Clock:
{"hour": 12, "minute": 41}
